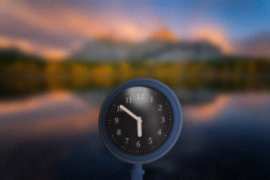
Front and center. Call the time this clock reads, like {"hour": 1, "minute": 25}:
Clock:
{"hour": 5, "minute": 51}
